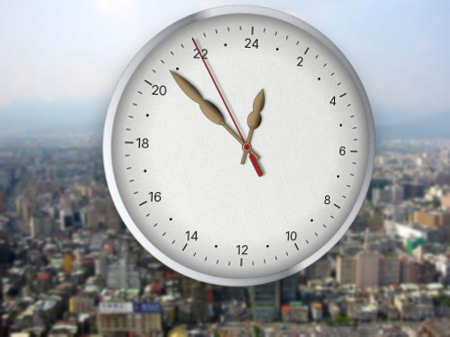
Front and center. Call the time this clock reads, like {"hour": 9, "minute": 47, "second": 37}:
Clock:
{"hour": 0, "minute": 51, "second": 55}
